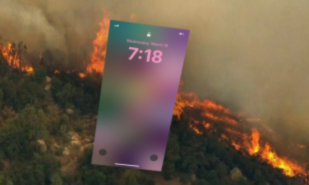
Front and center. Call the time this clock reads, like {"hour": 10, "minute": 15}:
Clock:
{"hour": 7, "minute": 18}
